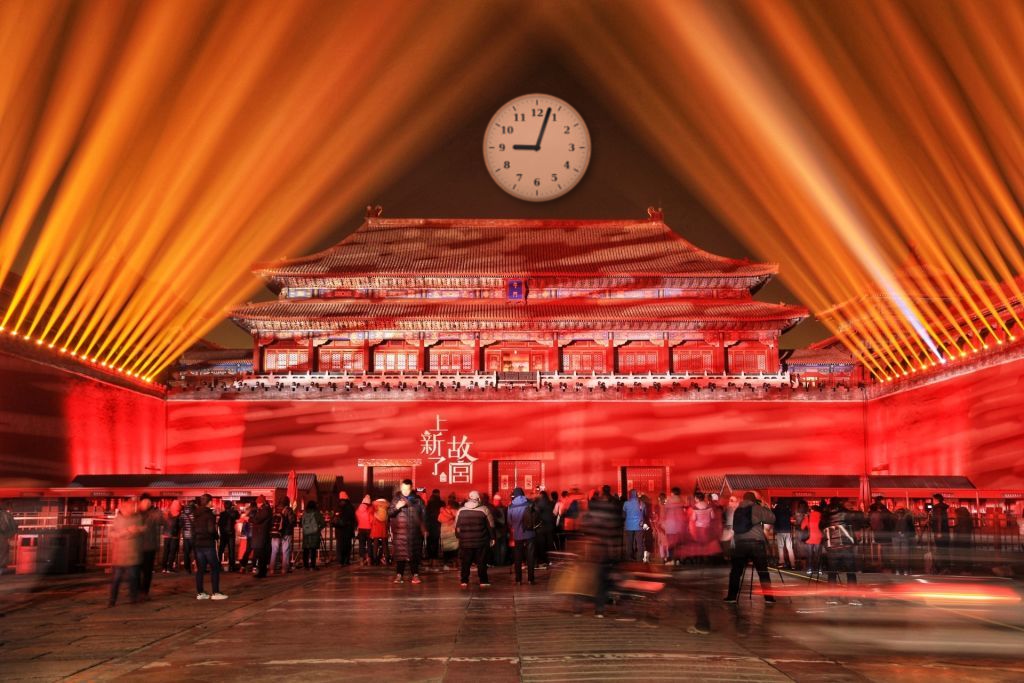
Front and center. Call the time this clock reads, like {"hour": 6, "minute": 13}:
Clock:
{"hour": 9, "minute": 3}
